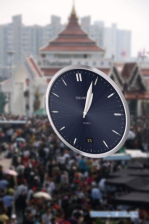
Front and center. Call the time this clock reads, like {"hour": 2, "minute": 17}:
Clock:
{"hour": 1, "minute": 4}
